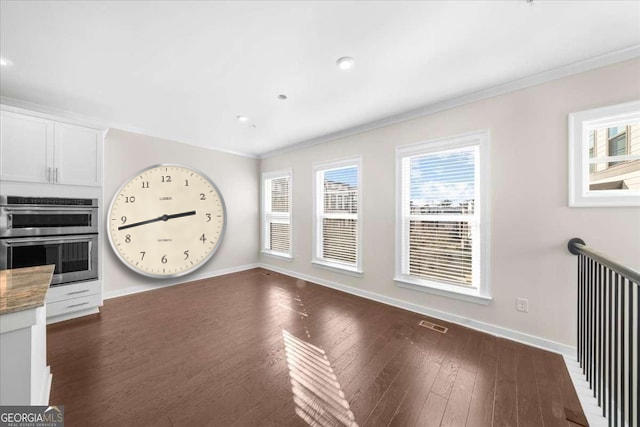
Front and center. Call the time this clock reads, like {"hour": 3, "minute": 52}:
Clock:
{"hour": 2, "minute": 43}
